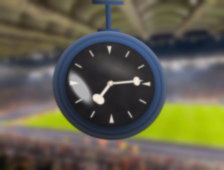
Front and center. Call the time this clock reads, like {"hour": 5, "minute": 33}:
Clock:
{"hour": 7, "minute": 14}
